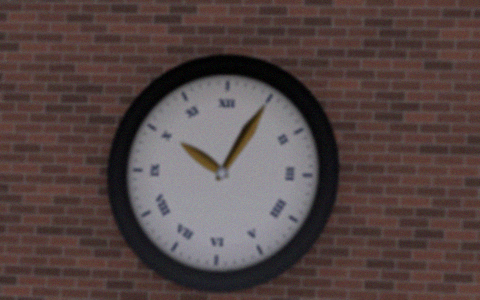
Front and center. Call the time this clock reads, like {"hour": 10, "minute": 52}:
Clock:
{"hour": 10, "minute": 5}
